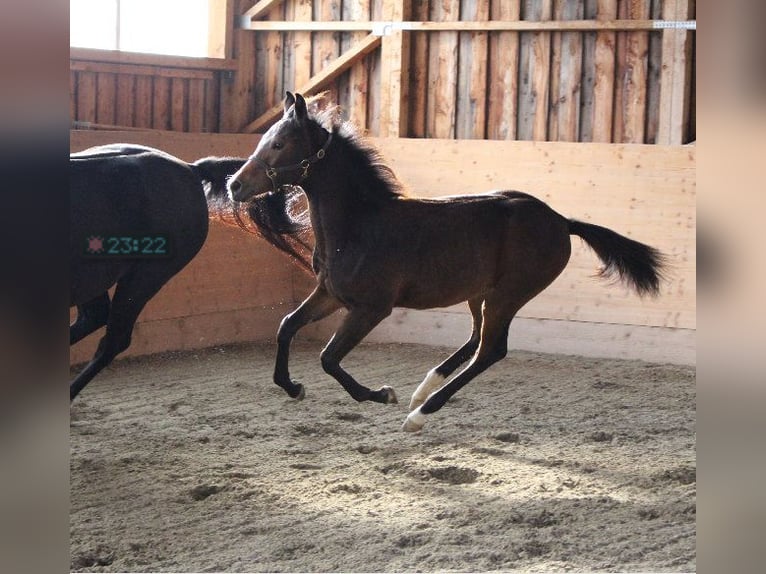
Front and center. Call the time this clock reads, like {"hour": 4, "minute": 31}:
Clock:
{"hour": 23, "minute": 22}
